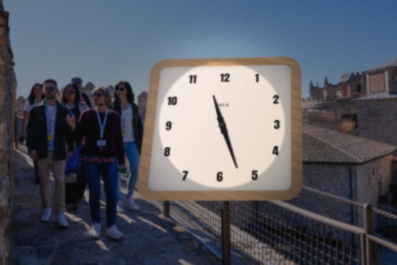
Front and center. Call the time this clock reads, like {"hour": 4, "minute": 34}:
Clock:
{"hour": 11, "minute": 27}
